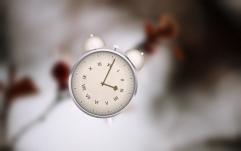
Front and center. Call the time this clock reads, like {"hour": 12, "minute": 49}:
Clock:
{"hour": 3, "minute": 1}
